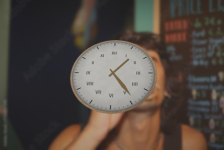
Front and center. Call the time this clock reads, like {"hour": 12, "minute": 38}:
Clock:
{"hour": 1, "minute": 24}
